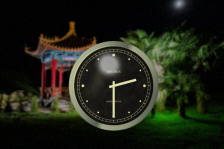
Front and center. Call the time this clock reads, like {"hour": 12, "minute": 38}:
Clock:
{"hour": 2, "minute": 30}
